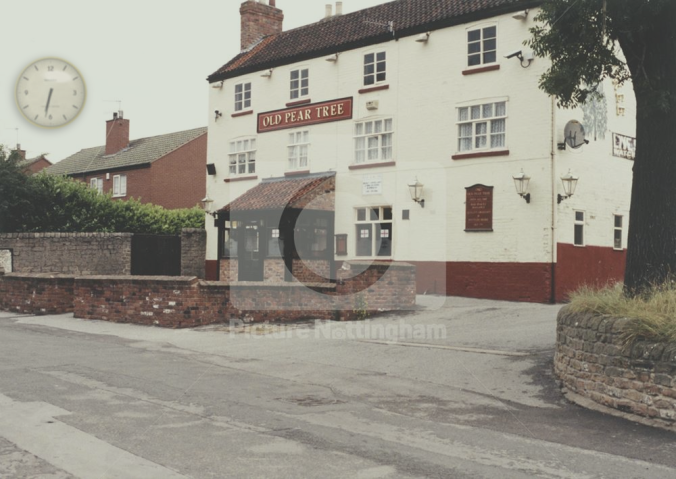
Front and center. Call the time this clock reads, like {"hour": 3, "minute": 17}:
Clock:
{"hour": 6, "minute": 32}
